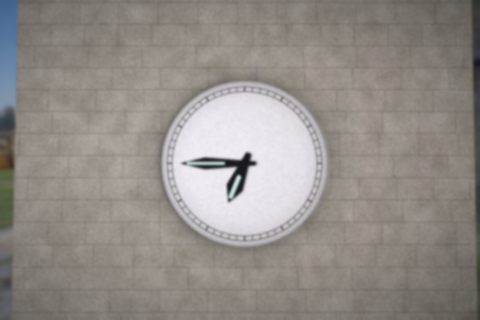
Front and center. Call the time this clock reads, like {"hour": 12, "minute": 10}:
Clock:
{"hour": 6, "minute": 45}
